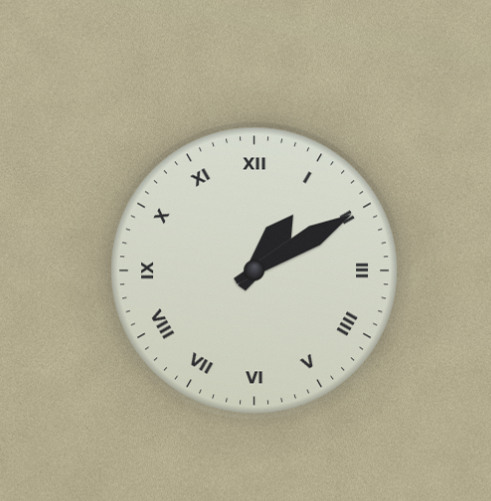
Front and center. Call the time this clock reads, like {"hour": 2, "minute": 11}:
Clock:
{"hour": 1, "minute": 10}
